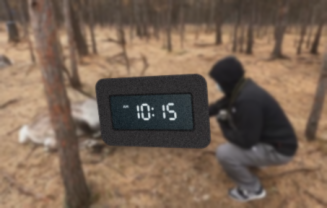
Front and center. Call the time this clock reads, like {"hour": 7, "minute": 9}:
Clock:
{"hour": 10, "minute": 15}
